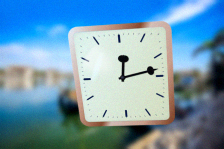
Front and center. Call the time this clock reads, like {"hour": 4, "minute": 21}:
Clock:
{"hour": 12, "minute": 13}
